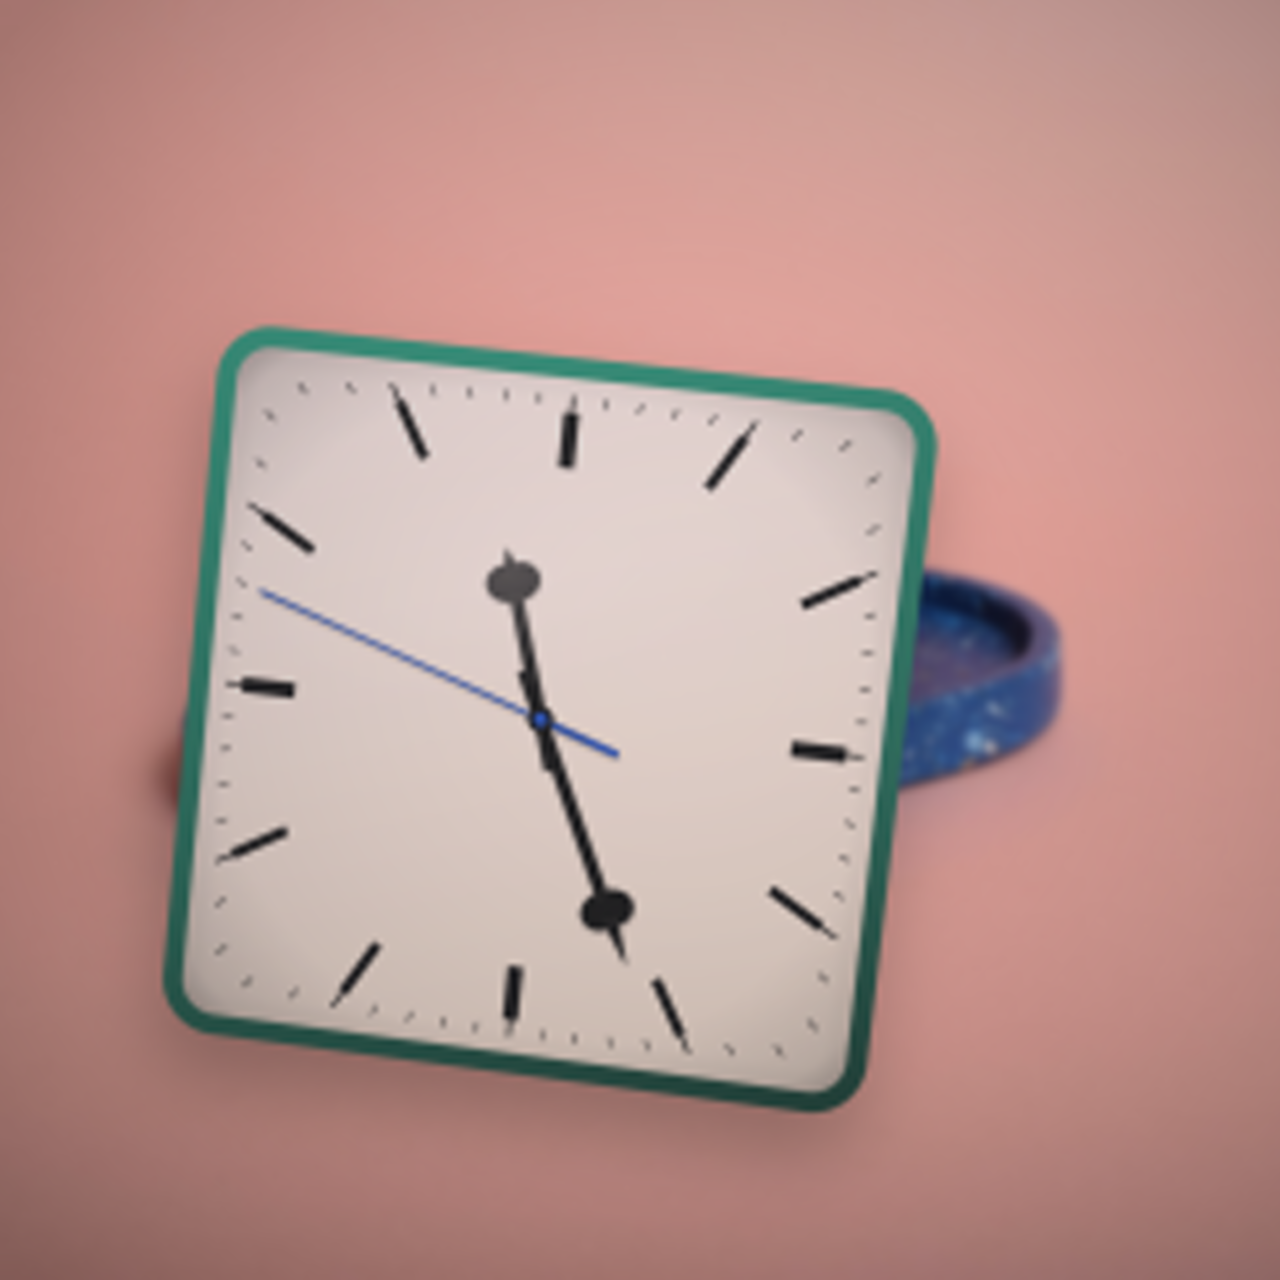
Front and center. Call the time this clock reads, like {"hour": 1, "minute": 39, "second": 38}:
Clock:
{"hour": 11, "minute": 25, "second": 48}
